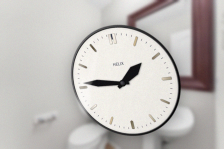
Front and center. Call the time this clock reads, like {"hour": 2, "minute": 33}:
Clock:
{"hour": 1, "minute": 46}
